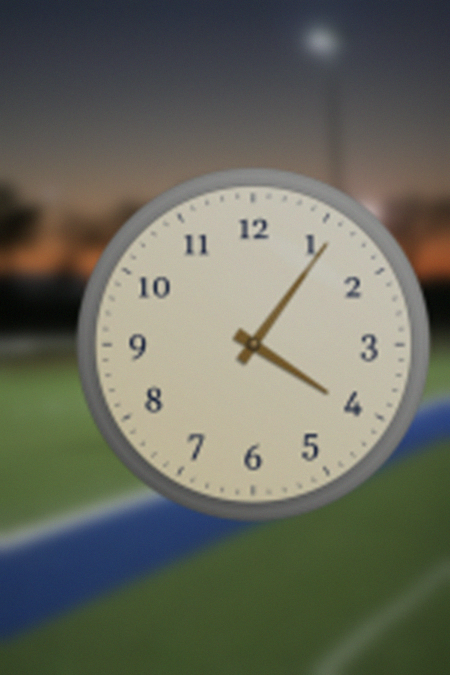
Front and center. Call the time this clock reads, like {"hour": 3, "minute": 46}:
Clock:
{"hour": 4, "minute": 6}
